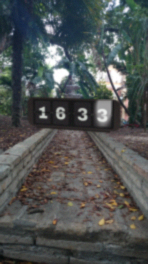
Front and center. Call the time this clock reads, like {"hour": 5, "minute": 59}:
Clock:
{"hour": 16, "minute": 33}
